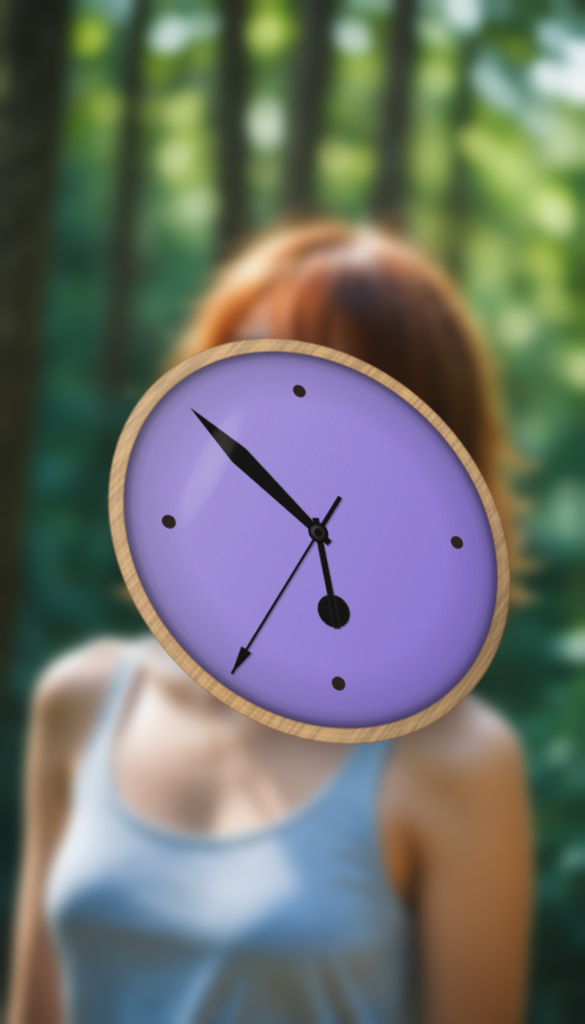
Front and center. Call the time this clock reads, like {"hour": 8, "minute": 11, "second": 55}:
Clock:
{"hour": 5, "minute": 52, "second": 36}
